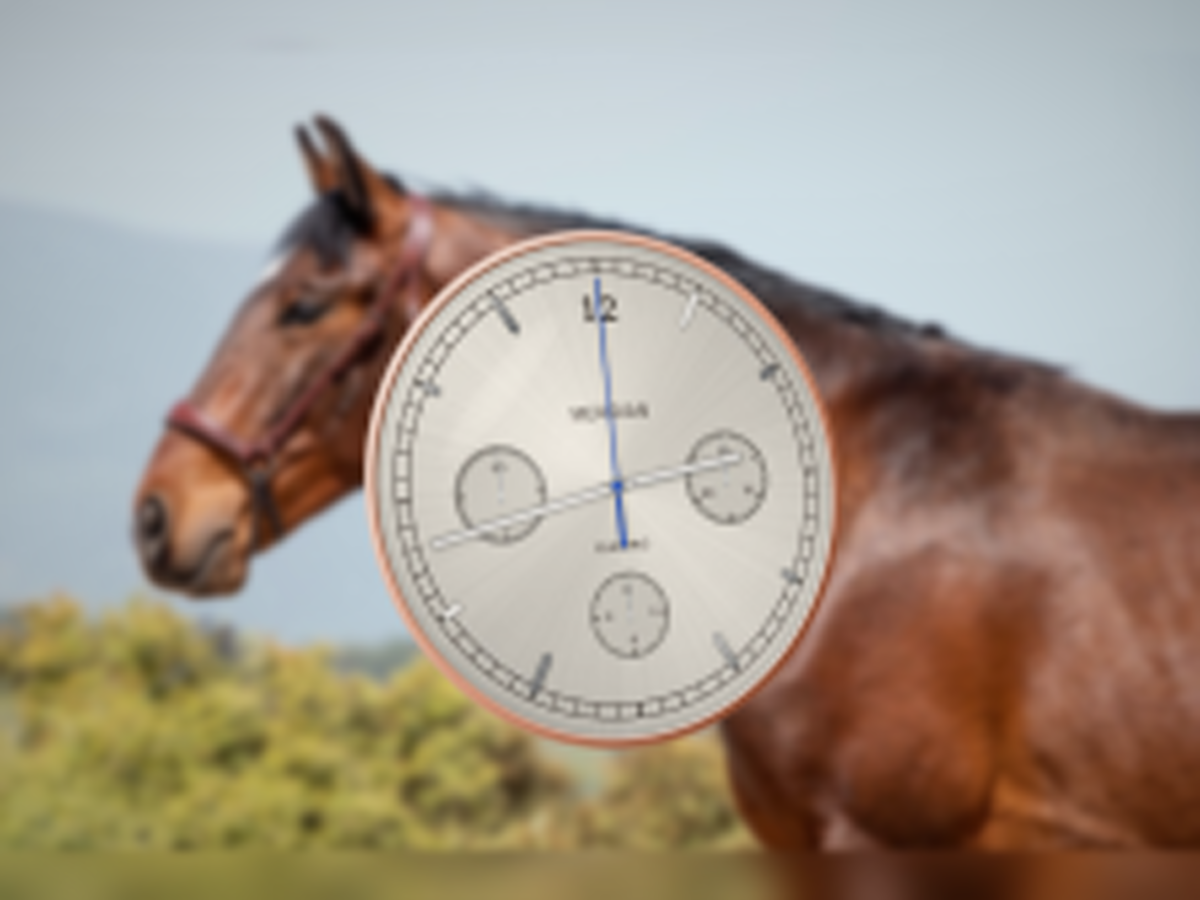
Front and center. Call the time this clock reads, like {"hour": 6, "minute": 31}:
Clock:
{"hour": 2, "minute": 43}
